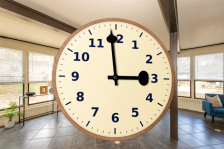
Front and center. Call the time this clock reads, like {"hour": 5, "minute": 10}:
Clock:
{"hour": 2, "minute": 59}
